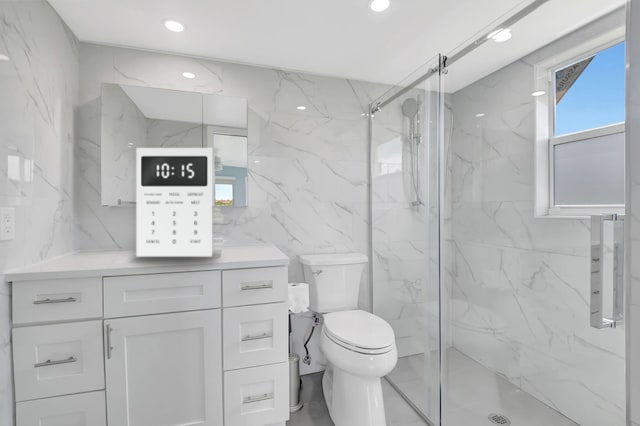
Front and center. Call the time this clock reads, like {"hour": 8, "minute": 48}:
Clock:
{"hour": 10, "minute": 15}
